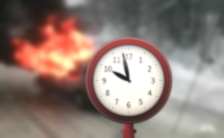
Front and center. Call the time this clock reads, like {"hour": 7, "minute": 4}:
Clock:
{"hour": 9, "minute": 58}
